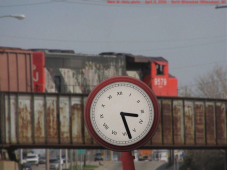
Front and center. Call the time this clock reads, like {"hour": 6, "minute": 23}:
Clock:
{"hour": 3, "minute": 28}
